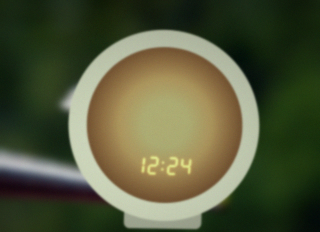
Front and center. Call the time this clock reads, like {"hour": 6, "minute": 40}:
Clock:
{"hour": 12, "minute": 24}
